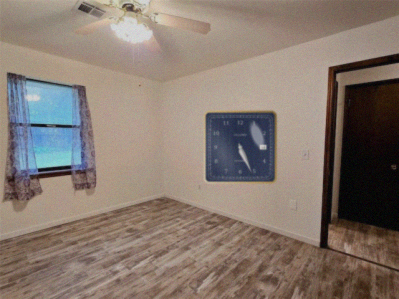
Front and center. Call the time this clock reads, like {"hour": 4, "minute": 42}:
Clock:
{"hour": 5, "minute": 26}
